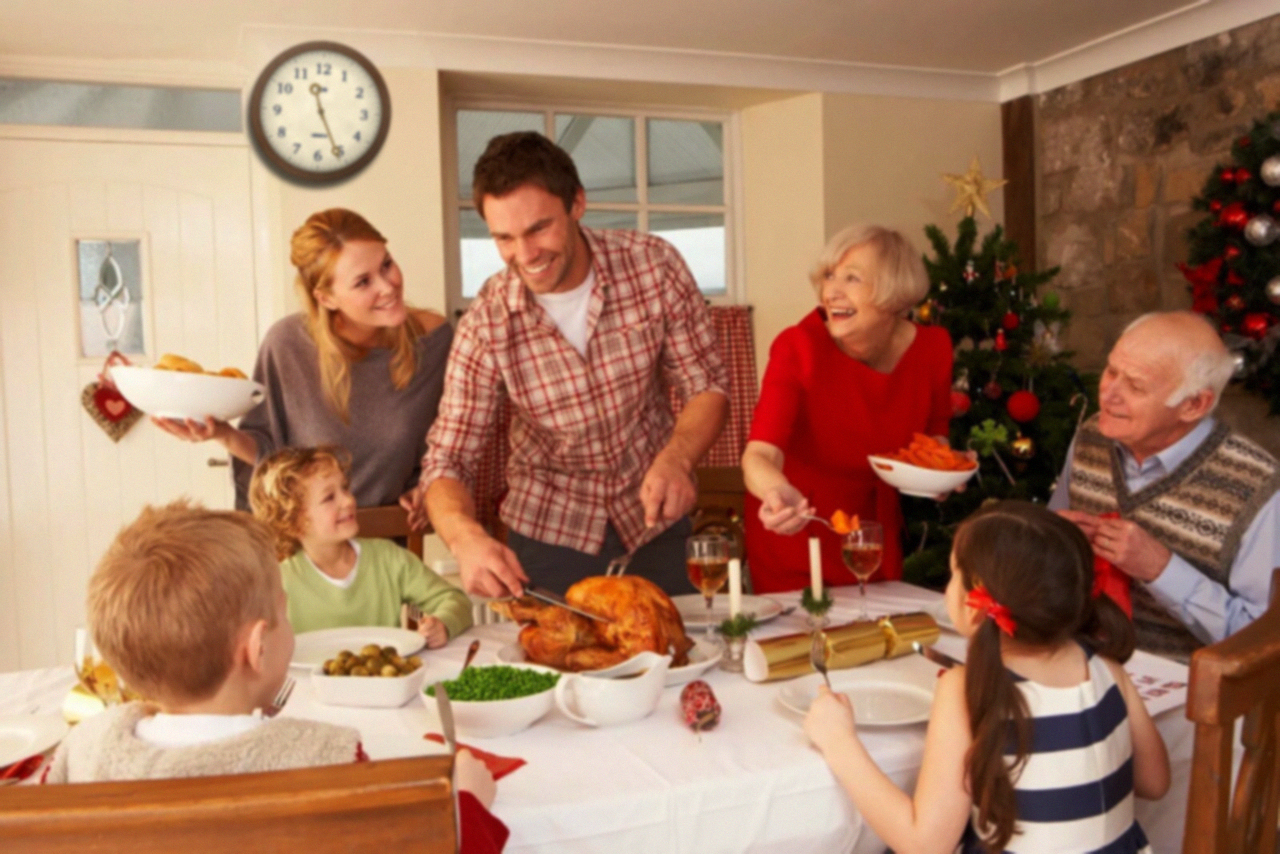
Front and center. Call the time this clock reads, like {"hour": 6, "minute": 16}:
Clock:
{"hour": 11, "minute": 26}
